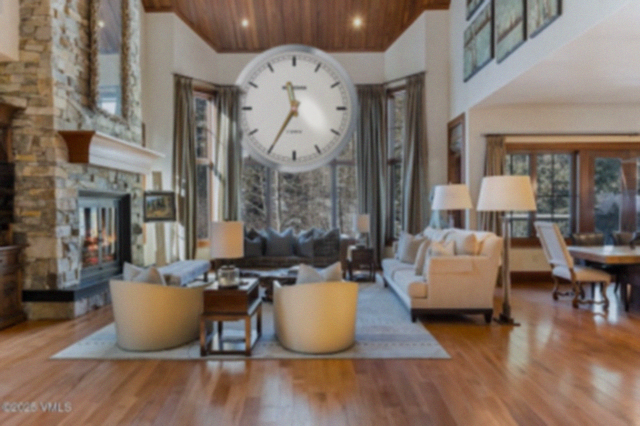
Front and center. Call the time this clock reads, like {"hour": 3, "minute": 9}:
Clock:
{"hour": 11, "minute": 35}
